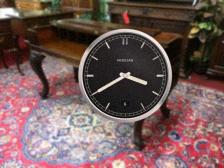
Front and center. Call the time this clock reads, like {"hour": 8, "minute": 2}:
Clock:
{"hour": 3, "minute": 40}
